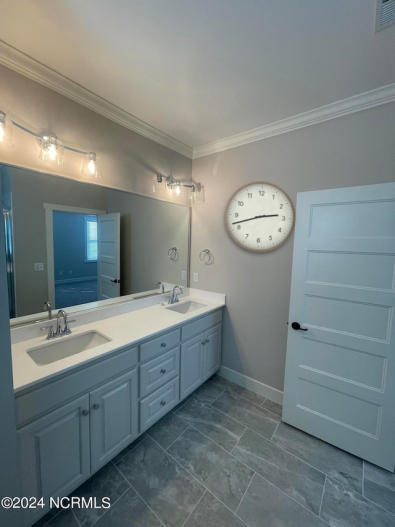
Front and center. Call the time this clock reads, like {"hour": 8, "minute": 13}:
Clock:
{"hour": 2, "minute": 42}
